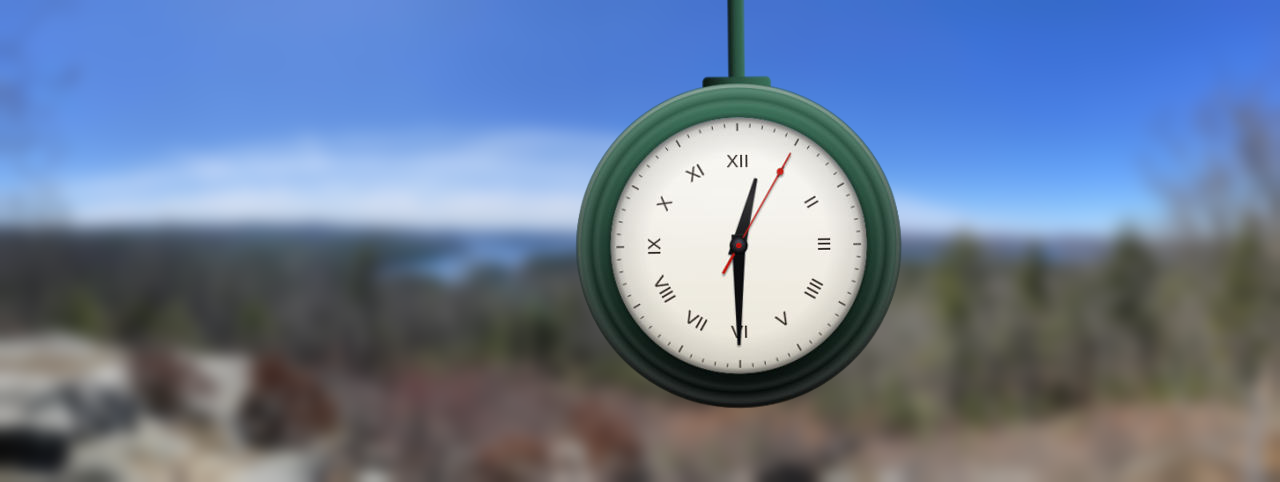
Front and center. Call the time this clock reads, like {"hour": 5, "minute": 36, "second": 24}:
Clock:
{"hour": 12, "minute": 30, "second": 5}
